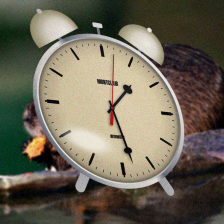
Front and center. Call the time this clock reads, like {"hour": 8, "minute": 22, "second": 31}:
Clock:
{"hour": 1, "minute": 28, "second": 2}
